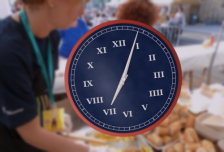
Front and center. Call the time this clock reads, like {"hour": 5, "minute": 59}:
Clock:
{"hour": 7, "minute": 4}
